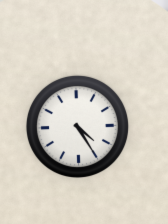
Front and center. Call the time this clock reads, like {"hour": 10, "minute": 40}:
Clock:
{"hour": 4, "minute": 25}
